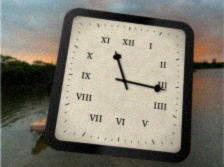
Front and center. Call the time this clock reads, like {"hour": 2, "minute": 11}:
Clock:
{"hour": 11, "minute": 16}
